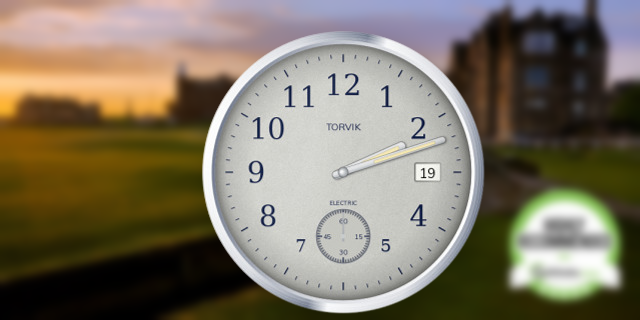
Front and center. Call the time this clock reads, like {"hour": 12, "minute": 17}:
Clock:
{"hour": 2, "minute": 12}
